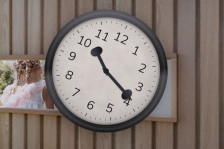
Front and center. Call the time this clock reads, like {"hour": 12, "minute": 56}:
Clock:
{"hour": 10, "minute": 19}
